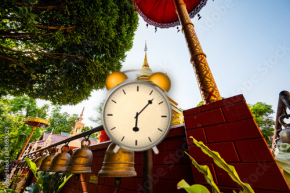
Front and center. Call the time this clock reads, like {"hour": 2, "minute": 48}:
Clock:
{"hour": 6, "minute": 7}
